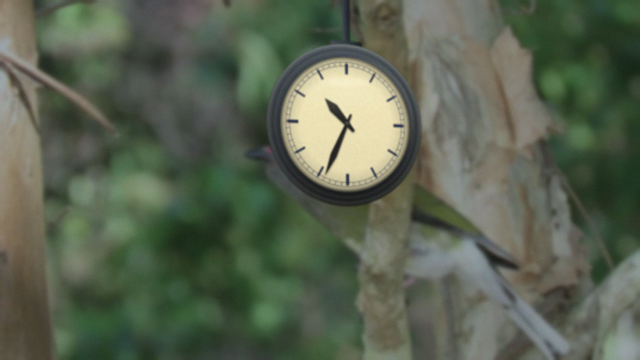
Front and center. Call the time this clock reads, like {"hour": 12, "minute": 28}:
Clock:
{"hour": 10, "minute": 34}
